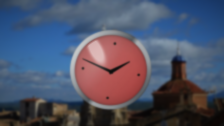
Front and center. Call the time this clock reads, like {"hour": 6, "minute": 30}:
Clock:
{"hour": 1, "minute": 48}
